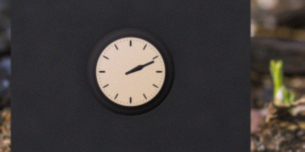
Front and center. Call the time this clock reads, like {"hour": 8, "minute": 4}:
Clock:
{"hour": 2, "minute": 11}
